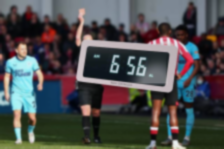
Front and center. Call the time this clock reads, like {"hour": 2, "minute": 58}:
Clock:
{"hour": 6, "minute": 56}
